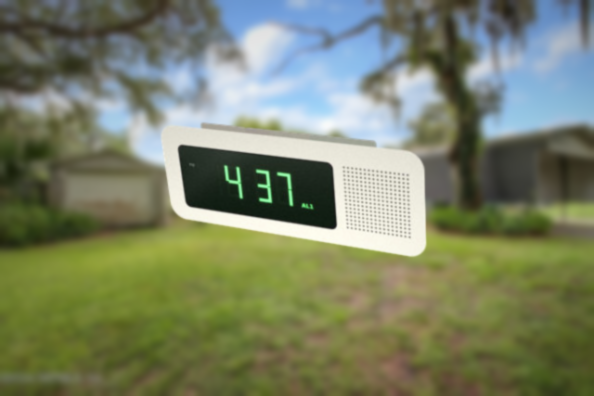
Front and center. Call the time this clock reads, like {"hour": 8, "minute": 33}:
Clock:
{"hour": 4, "minute": 37}
